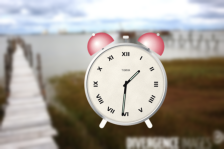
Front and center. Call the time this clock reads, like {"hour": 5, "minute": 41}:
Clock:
{"hour": 1, "minute": 31}
